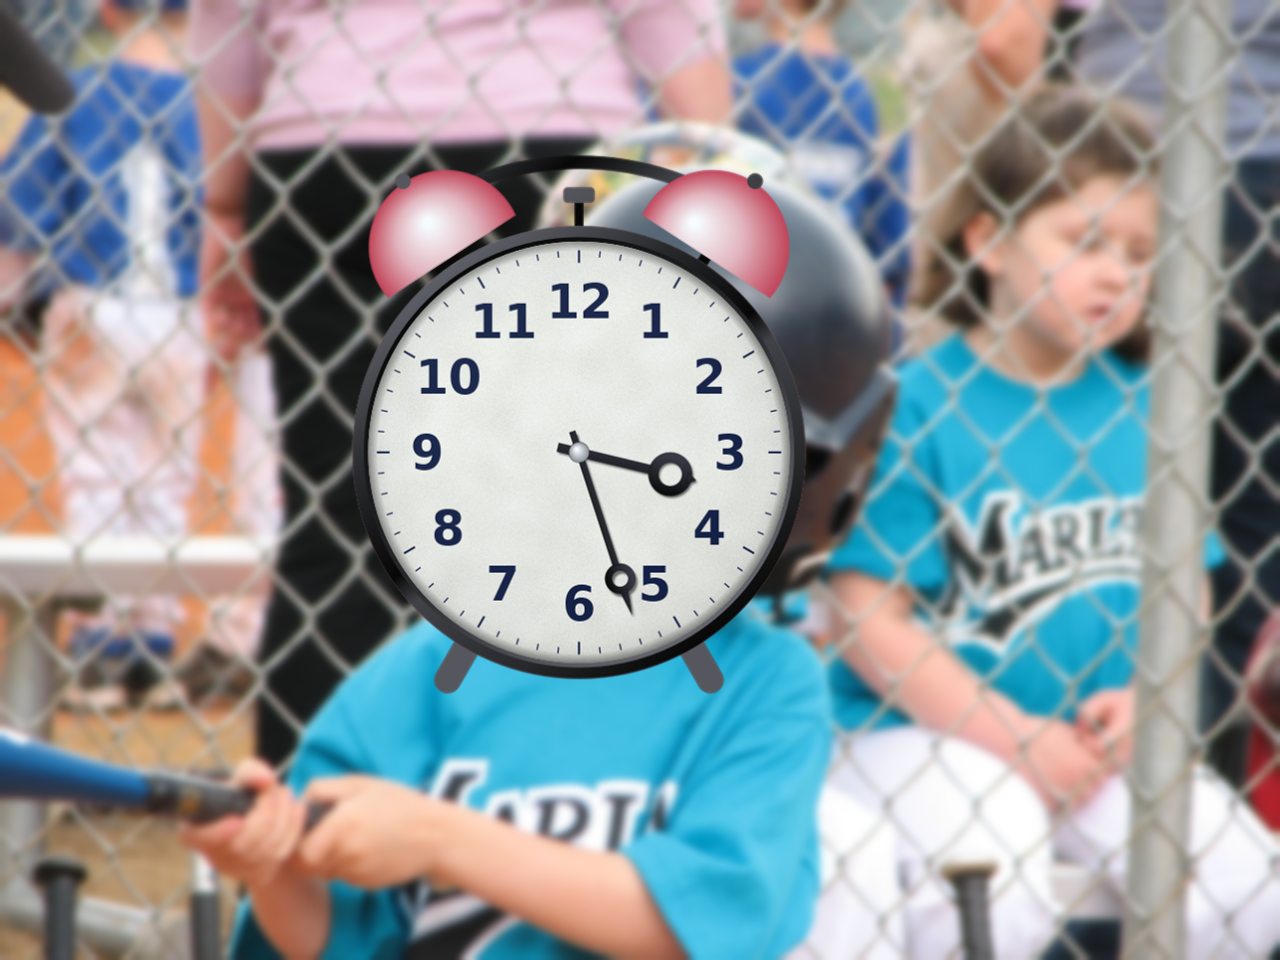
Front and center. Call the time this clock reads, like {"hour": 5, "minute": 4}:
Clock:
{"hour": 3, "minute": 27}
